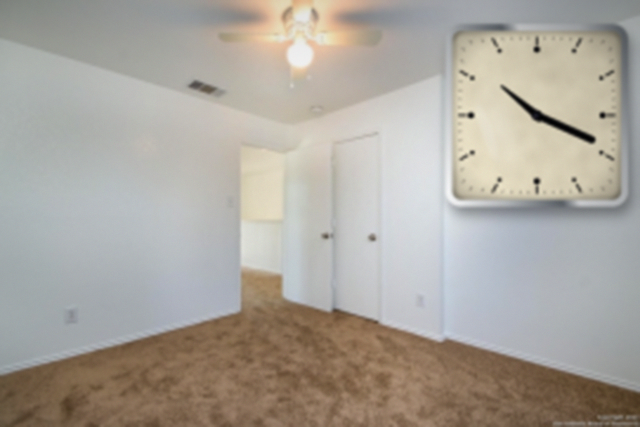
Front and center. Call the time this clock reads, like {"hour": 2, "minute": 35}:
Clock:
{"hour": 10, "minute": 19}
